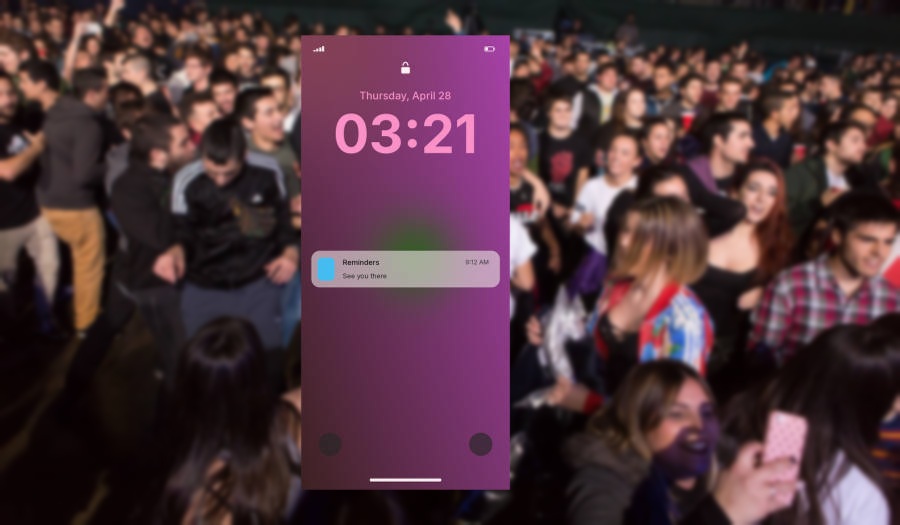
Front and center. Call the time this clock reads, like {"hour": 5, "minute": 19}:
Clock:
{"hour": 3, "minute": 21}
